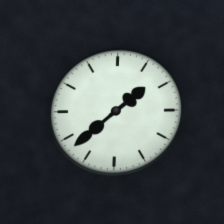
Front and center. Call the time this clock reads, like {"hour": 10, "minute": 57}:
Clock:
{"hour": 1, "minute": 38}
